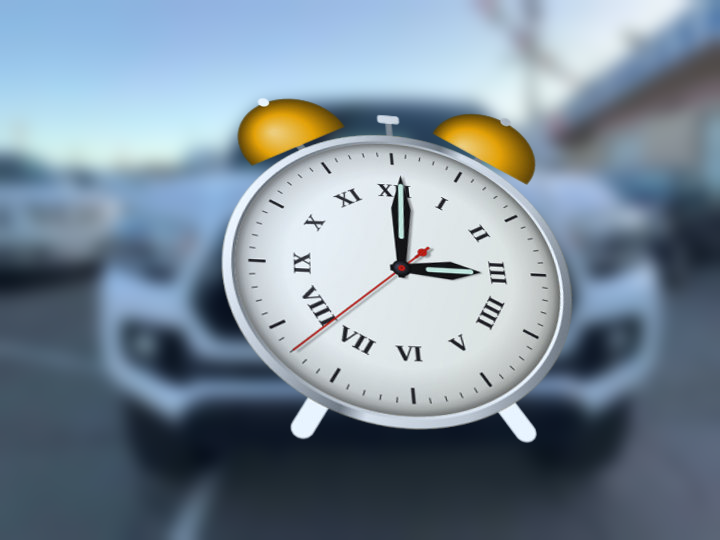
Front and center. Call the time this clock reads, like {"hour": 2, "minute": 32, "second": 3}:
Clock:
{"hour": 3, "minute": 0, "second": 38}
